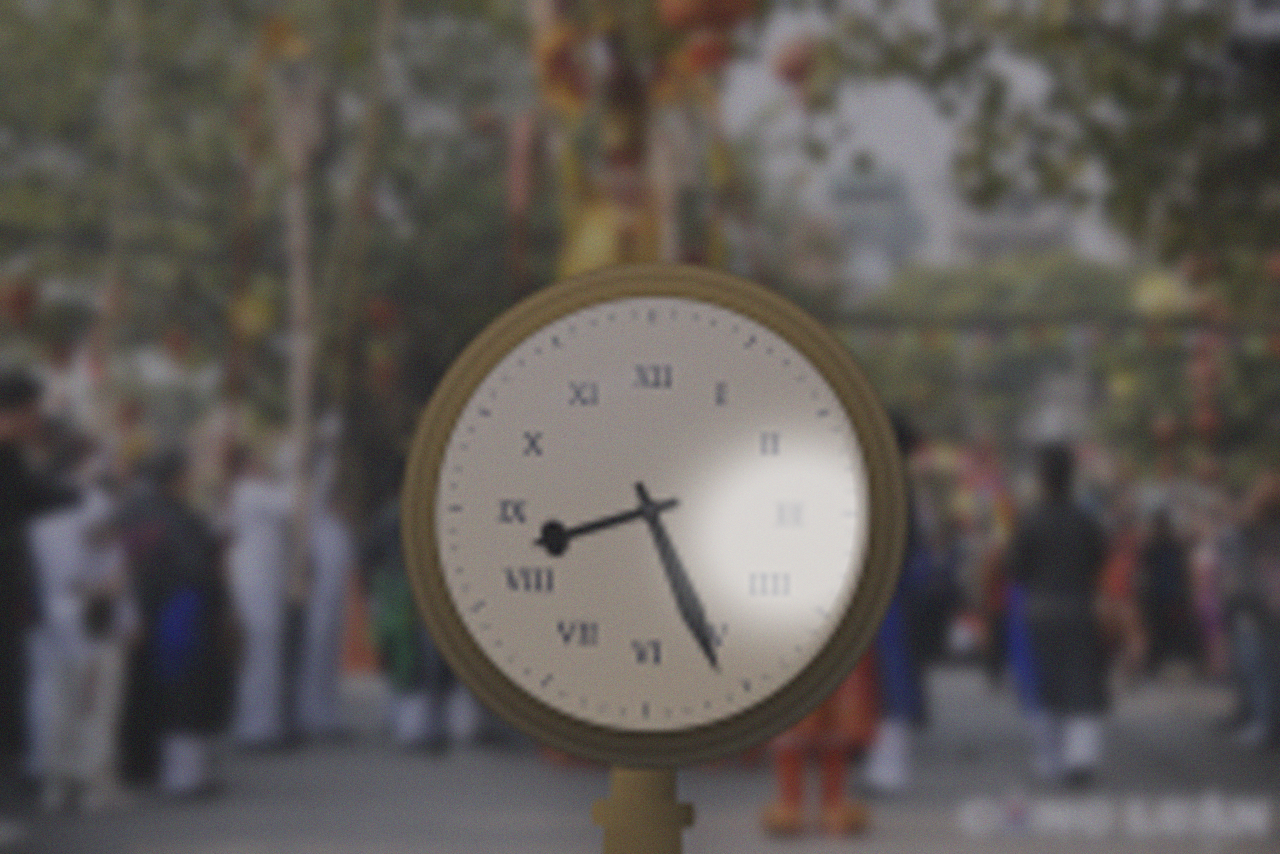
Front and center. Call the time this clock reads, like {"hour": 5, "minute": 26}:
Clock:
{"hour": 8, "minute": 26}
